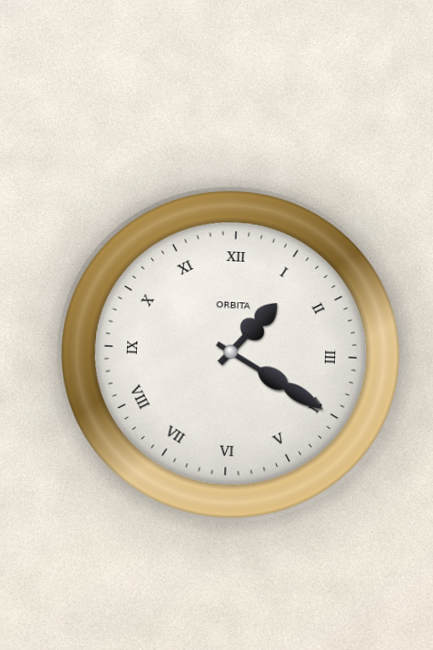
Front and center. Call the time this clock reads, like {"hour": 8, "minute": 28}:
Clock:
{"hour": 1, "minute": 20}
